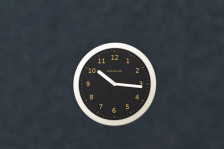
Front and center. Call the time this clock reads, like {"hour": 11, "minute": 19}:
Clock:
{"hour": 10, "minute": 16}
